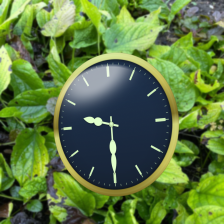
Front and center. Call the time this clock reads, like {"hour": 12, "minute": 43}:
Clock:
{"hour": 9, "minute": 30}
